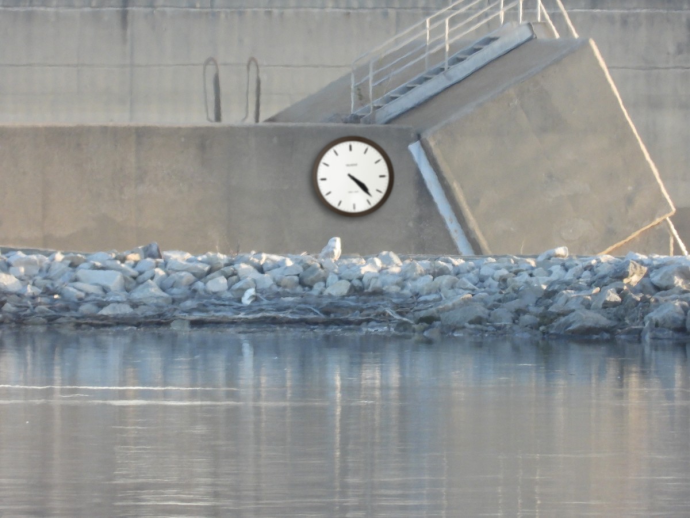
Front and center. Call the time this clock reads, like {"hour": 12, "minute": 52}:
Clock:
{"hour": 4, "minute": 23}
